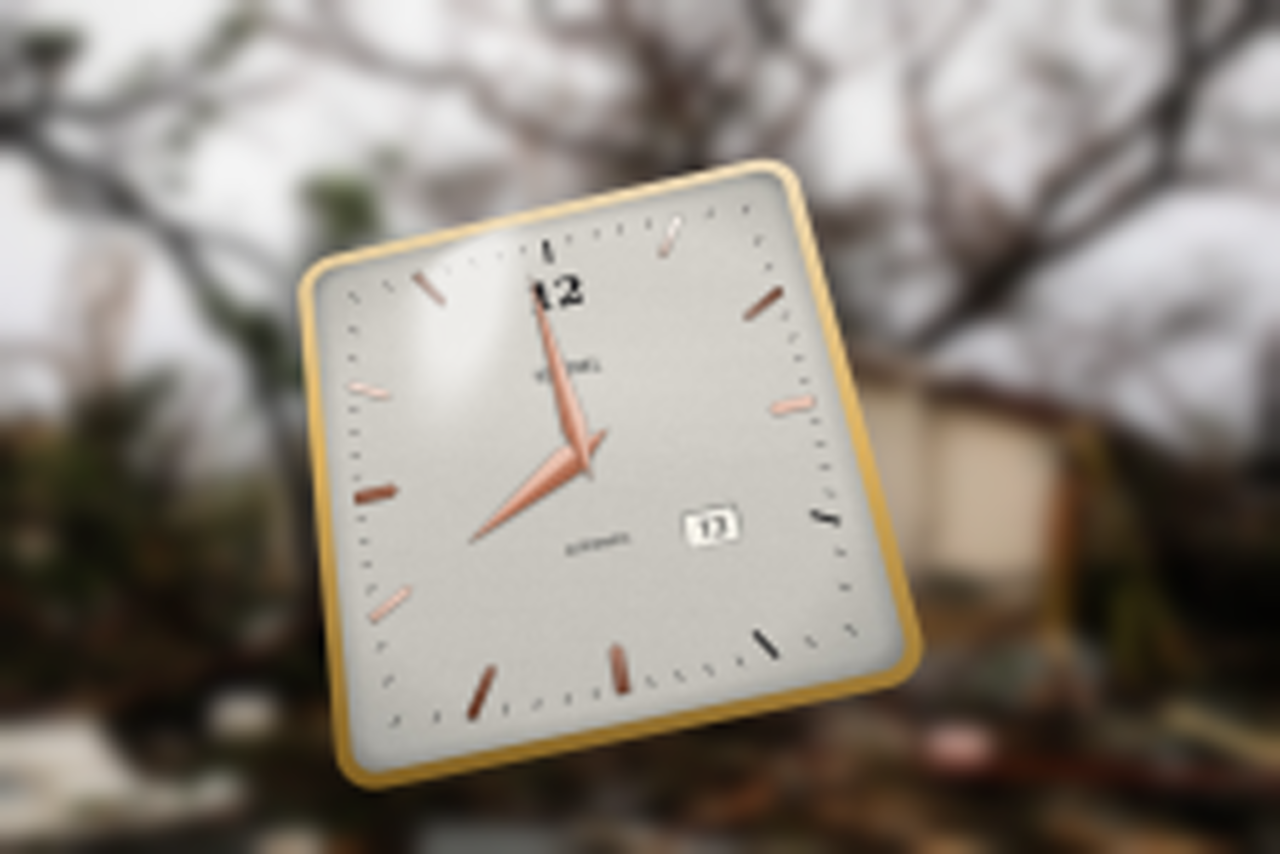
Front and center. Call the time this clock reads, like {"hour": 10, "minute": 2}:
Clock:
{"hour": 7, "minute": 59}
